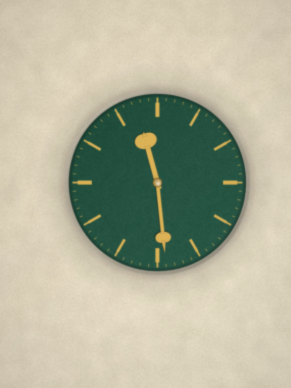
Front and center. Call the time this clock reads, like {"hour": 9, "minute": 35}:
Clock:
{"hour": 11, "minute": 29}
